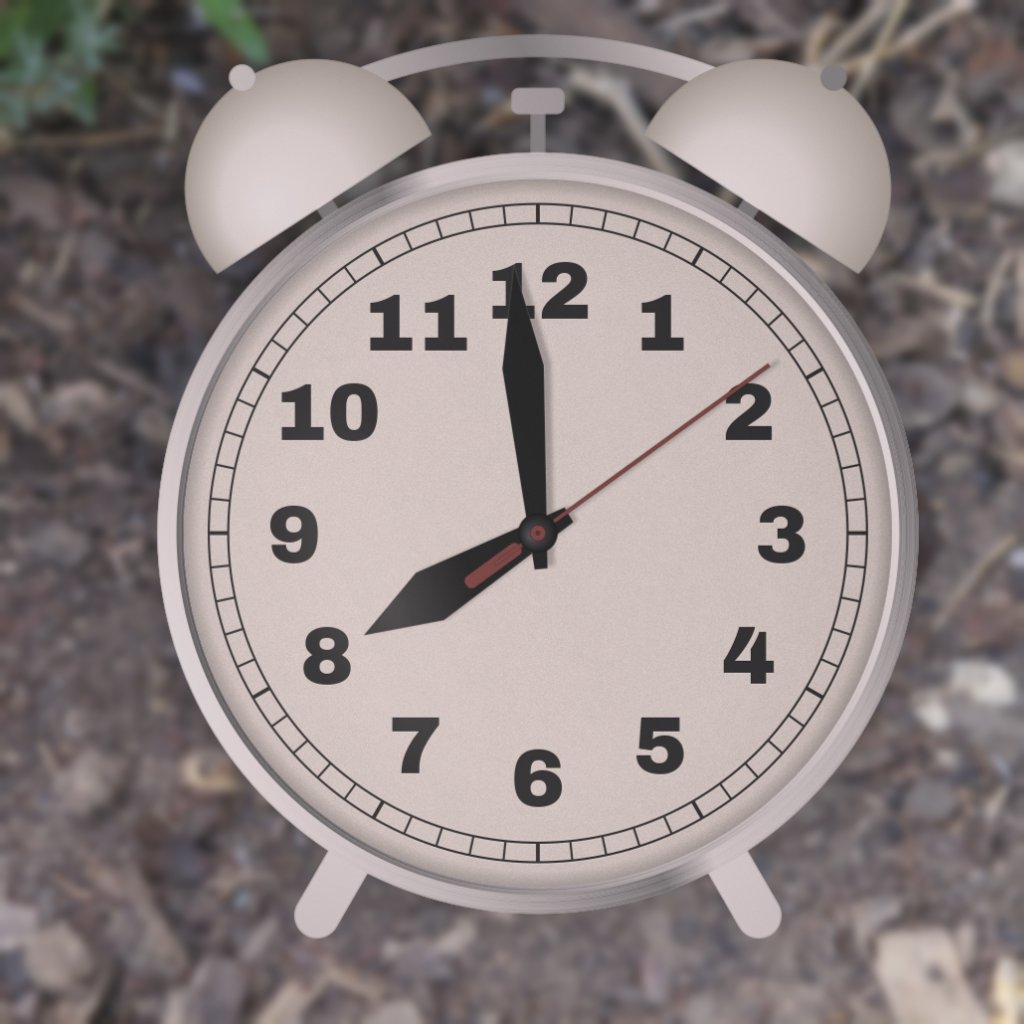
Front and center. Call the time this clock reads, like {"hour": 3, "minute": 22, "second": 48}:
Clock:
{"hour": 7, "minute": 59, "second": 9}
